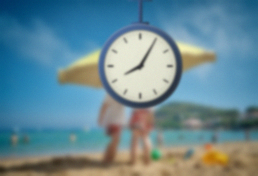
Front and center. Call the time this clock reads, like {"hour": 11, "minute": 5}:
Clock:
{"hour": 8, "minute": 5}
